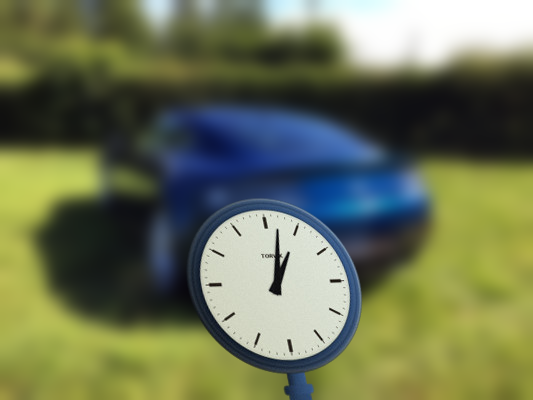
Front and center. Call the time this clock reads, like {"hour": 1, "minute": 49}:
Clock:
{"hour": 1, "minute": 2}
